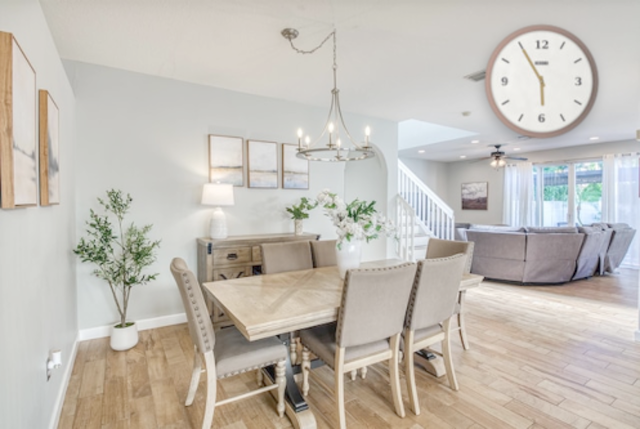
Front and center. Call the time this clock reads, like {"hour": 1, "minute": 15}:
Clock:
{"hour": 5, "minute": 55}
